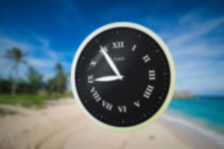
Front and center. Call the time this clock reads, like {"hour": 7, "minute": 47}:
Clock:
{"hour": 8, "minute": 55}
